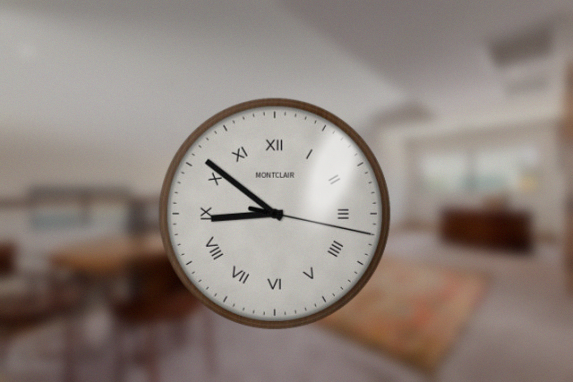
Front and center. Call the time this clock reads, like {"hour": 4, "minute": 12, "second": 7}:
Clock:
{"hour": 8, "minute": 51, "second": 17}
